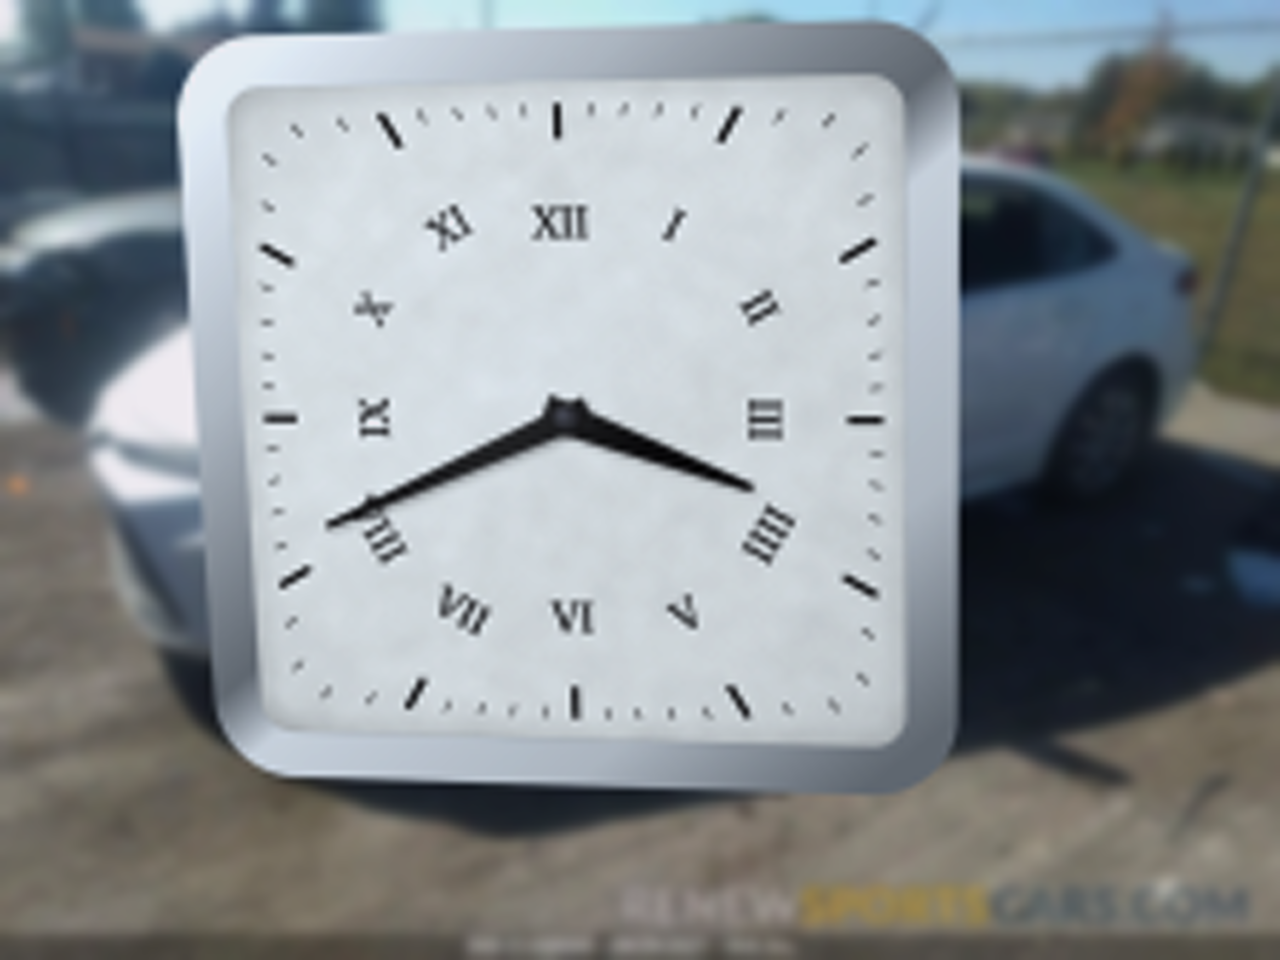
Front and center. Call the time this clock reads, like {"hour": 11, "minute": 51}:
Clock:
{"hour": 3, "minute": 41}
